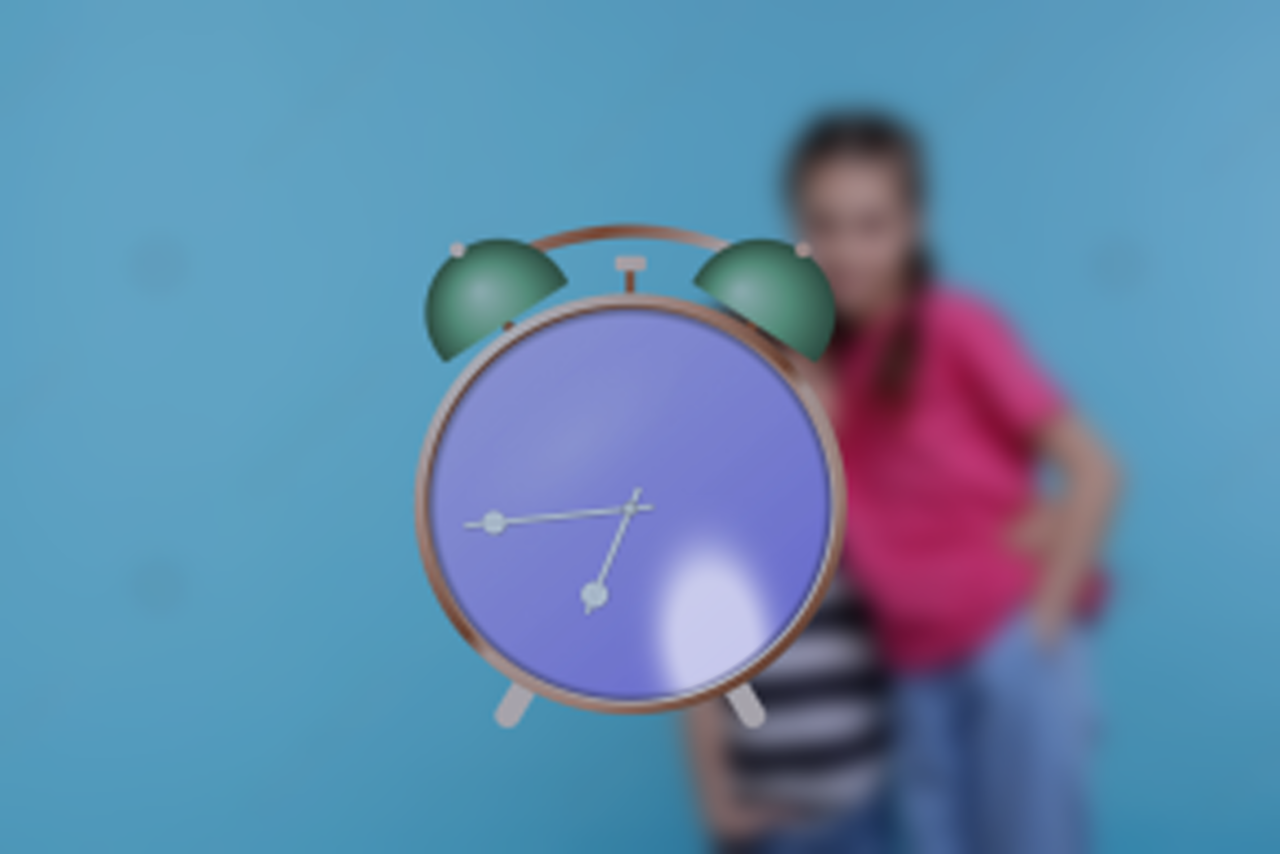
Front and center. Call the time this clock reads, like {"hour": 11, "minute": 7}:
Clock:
{"hour": 6, "minute": 44}
